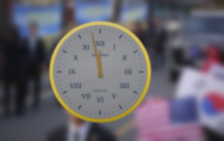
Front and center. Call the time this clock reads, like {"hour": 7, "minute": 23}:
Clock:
{"hour": 11, "minute": 58}
